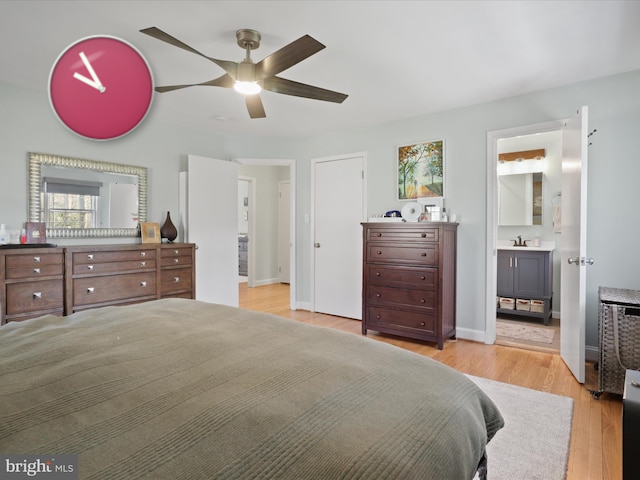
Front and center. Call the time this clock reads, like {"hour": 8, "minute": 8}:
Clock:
{"hour": 9, "minute": 55}
